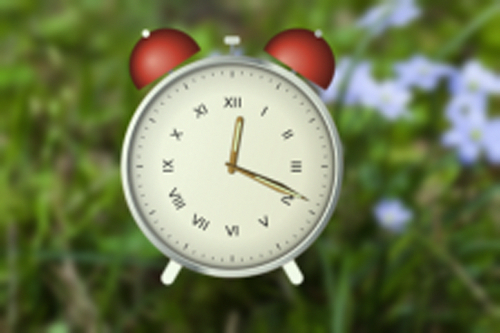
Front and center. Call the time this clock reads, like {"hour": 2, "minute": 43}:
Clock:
{"hour": 12, "minute": 19}
